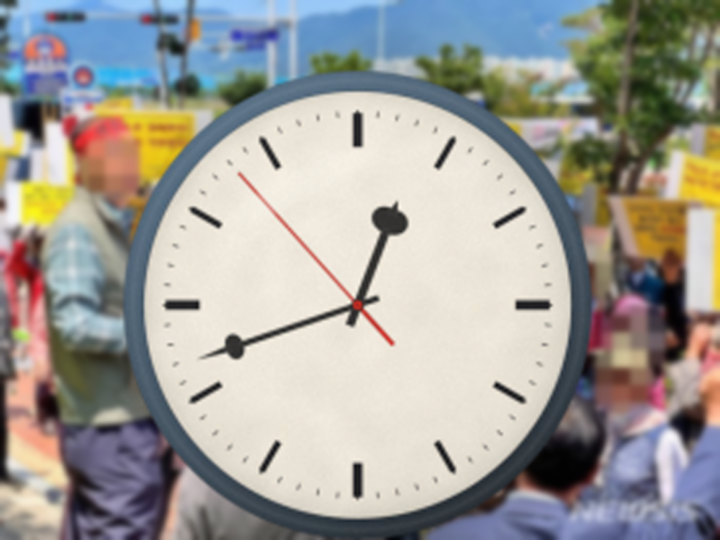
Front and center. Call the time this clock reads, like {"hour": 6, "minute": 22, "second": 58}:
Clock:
{"hour": 12, "minute": 41, "second": 53}
